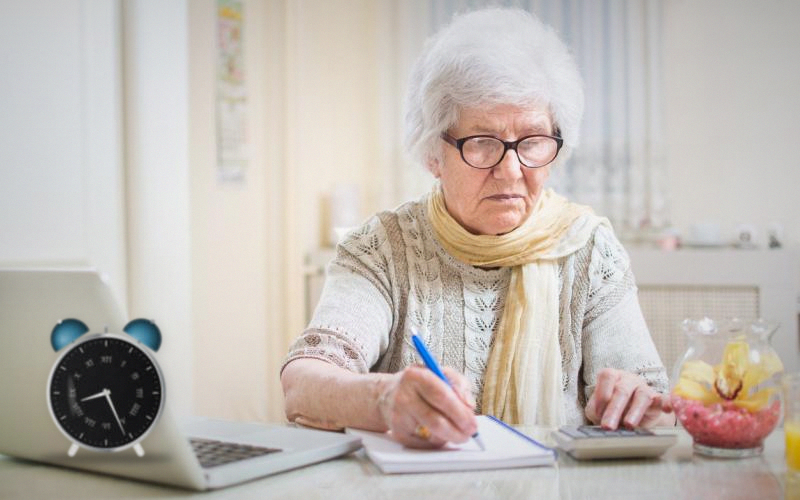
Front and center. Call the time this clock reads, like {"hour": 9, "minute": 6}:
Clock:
{"hour": 8, "minute": 26}
